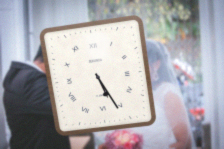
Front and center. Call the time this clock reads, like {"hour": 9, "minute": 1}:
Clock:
{"hour": 5, "minute": 26}
